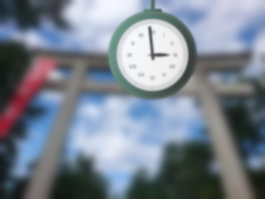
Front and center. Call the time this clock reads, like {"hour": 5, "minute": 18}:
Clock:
{"hour": 2, "minute": 59}
